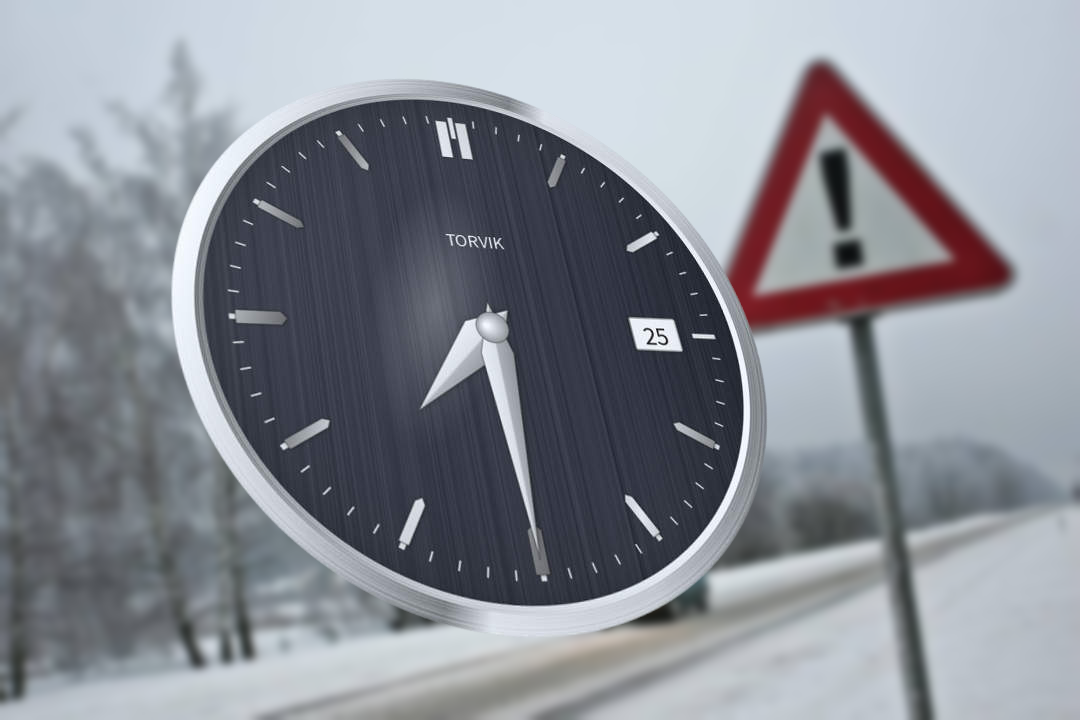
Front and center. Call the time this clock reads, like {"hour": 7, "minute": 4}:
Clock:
{"hour": 7, "minute": 30}
